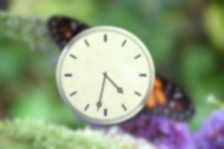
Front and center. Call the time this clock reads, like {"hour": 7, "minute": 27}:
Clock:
{"hour": 4, "minute": 32}
